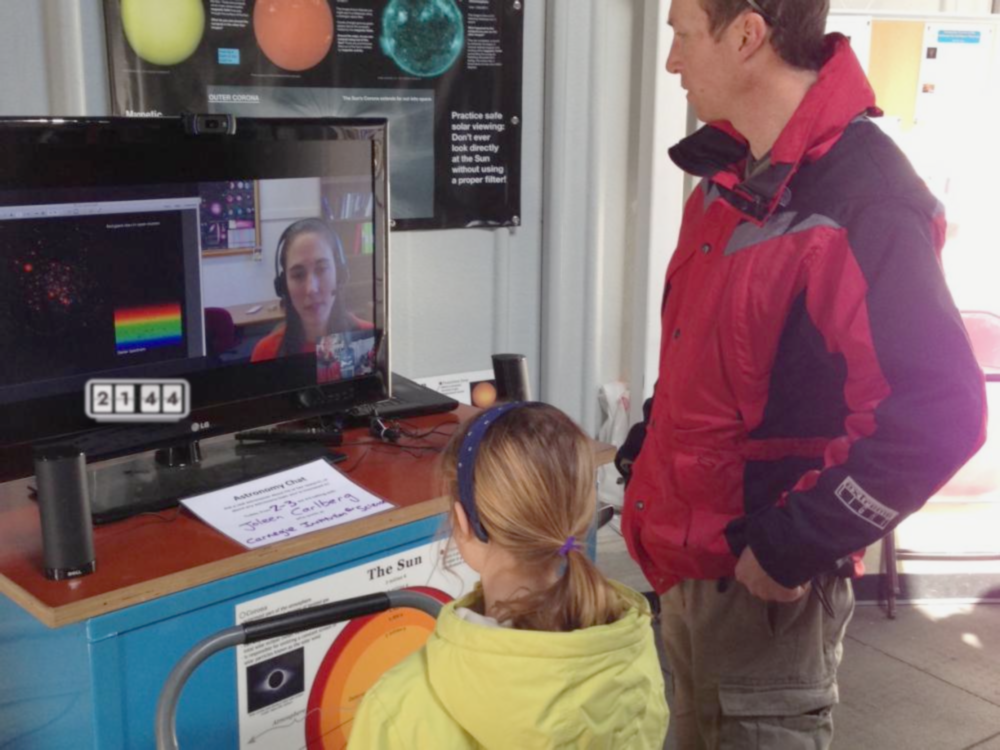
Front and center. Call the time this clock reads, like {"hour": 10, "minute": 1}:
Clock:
{"hour": 21, "minute": 44}
